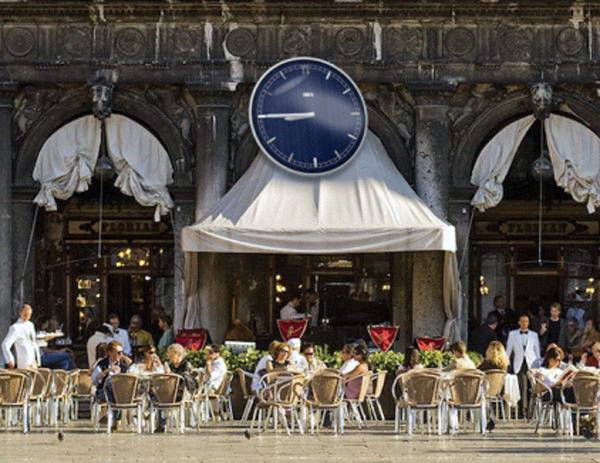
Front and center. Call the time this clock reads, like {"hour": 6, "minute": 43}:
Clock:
{"hour": 8, "minute": 45}
